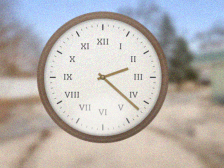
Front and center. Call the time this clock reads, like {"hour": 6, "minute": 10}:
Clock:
{"hour": 2, "minute": 22}
